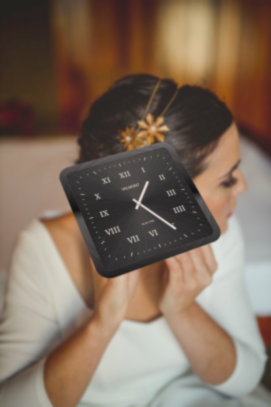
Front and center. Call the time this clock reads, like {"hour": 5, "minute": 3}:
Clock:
{"hour": 1, "minute": 25}
